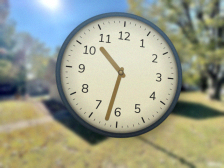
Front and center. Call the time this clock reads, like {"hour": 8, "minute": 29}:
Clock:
{"hour": 10, "minute": 32}
